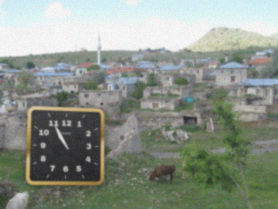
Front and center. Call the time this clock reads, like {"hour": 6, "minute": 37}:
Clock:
{"hour": 10, "minute": 55}
